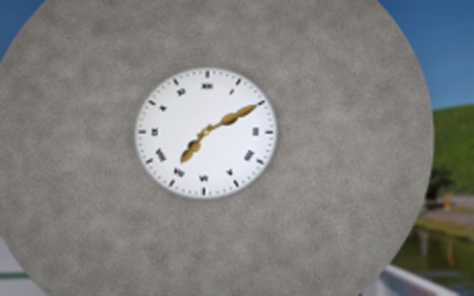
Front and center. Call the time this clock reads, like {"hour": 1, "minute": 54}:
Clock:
{"hour": 7, "minute": 10}
